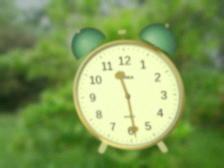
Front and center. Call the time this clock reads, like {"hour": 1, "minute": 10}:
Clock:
{"hour": 11, "minute": 29}
